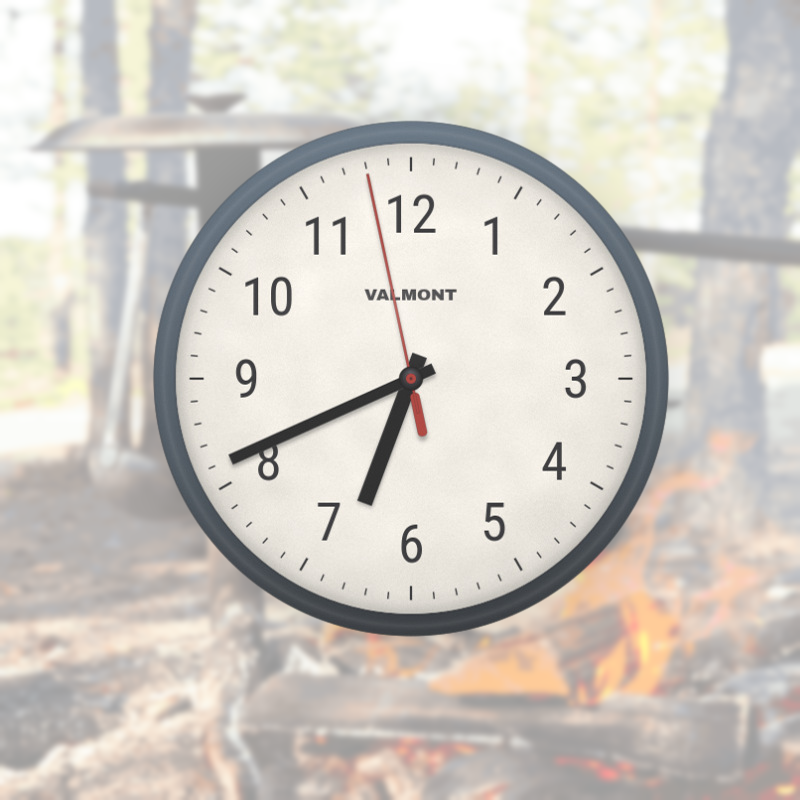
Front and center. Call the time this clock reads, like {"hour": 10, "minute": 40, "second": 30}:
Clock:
{"hour": 6, "minute": 40, "second": 58}
